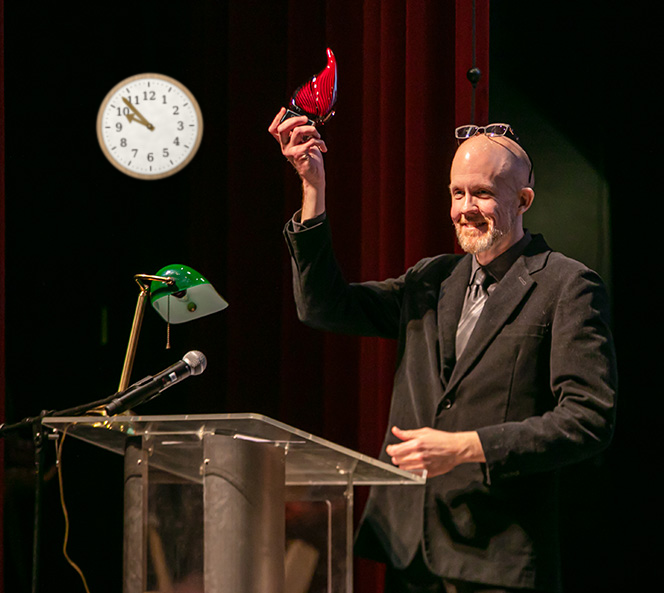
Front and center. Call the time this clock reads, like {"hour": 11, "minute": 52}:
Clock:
{"hour": 9, "minute": 53}
